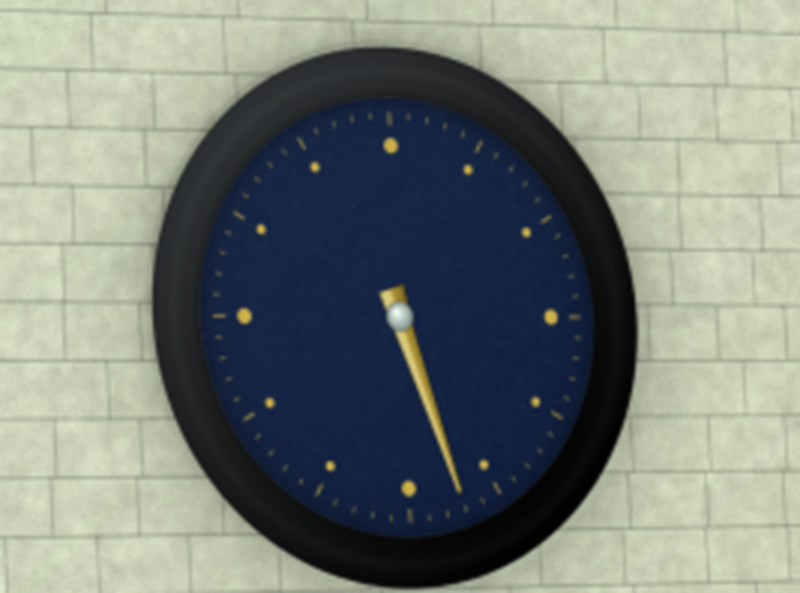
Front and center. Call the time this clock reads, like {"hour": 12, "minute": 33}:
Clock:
{"hour": 5, "minute": 27}
